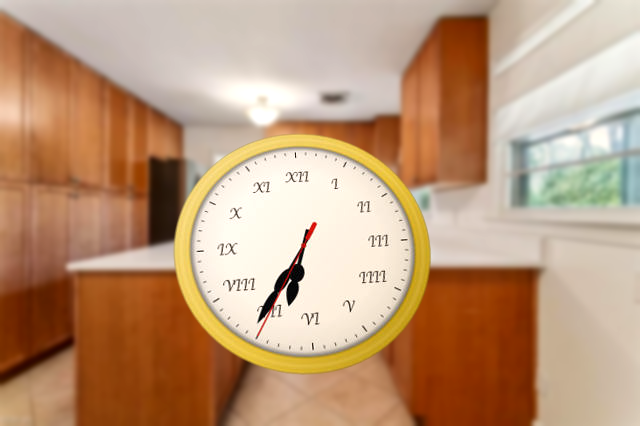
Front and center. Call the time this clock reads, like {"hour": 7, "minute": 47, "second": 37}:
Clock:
{"hour": 6, "minute": 35, "second": 35}
